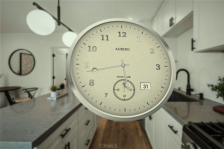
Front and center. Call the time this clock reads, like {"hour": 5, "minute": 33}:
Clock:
{"hour": 5, "minute": 43}
